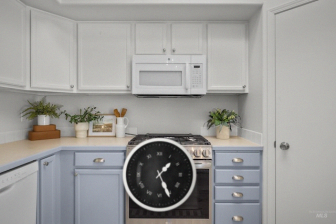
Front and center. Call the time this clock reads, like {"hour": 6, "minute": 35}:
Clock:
{"hour": 1, "minute": 26}
